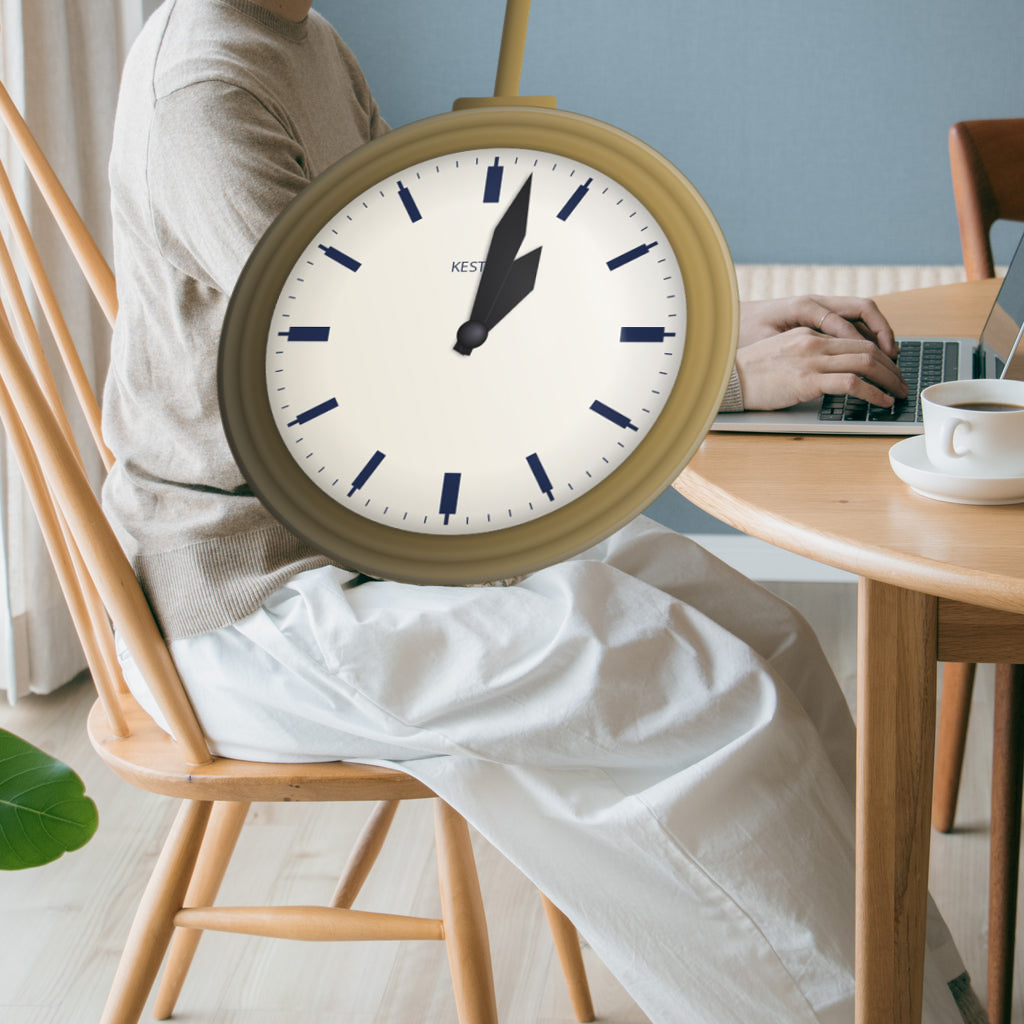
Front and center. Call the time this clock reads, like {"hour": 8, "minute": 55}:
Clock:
{"hour": 1, "minute": 2}
